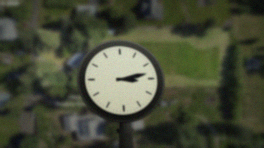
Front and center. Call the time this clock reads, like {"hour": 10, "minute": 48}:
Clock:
{"hour": 3, "minute": 13}
